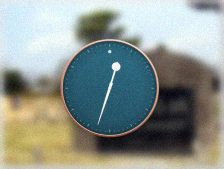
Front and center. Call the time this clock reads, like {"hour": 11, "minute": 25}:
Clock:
{"hour": 12, "minute": 33}
